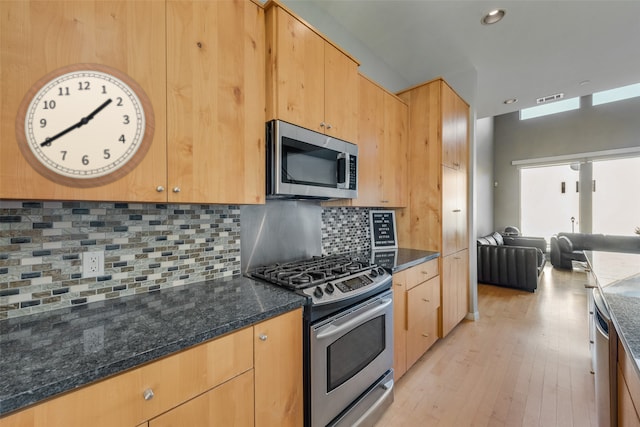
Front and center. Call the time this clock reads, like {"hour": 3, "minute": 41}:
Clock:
{"hour": 1, "minute": 40}
